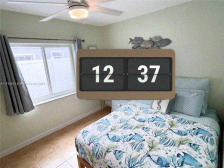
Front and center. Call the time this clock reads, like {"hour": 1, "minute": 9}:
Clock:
{"hour": 12, "minute": 37}
